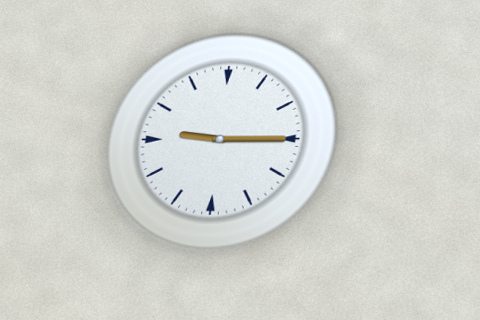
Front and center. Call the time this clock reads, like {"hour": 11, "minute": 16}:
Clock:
{"hour": 9, "minute": 15}
